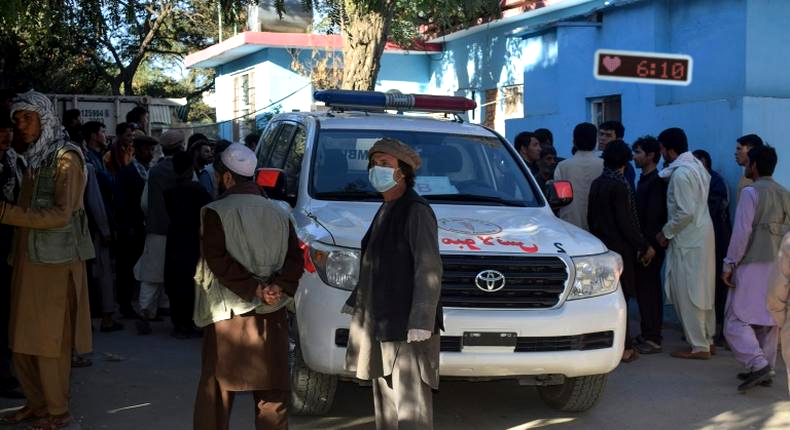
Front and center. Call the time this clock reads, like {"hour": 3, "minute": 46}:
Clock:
{"hour": 6, "minute": 10}
